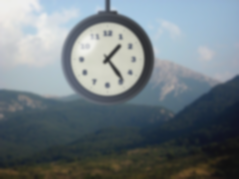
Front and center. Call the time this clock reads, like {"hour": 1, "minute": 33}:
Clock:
{"hour": 1, "minute": 24}
